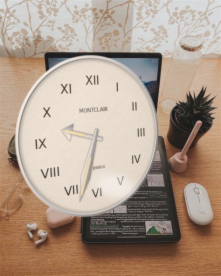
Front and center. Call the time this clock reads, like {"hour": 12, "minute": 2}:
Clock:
{"hour": 9, "minute": 33}
